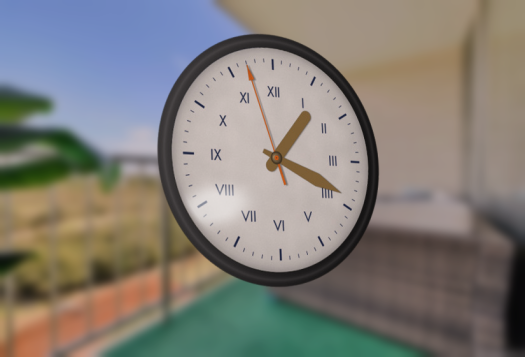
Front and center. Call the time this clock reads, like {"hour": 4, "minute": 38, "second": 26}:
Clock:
{"hour": 1, "minute": 18, "second": 57}
